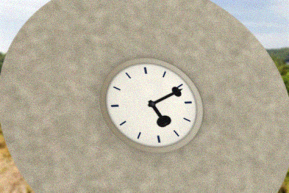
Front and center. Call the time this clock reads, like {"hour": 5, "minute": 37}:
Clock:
{"hour": 5, "minute": 11}
